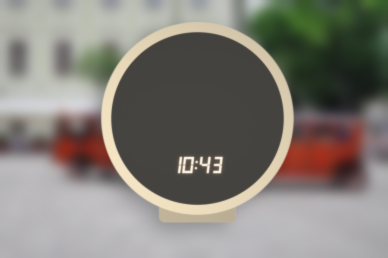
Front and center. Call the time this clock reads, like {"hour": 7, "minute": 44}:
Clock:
{"hour": 10, "minute": 43}
